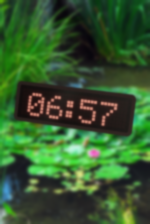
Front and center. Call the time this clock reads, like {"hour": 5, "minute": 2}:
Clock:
{"hour": 6, "minute": 57}
